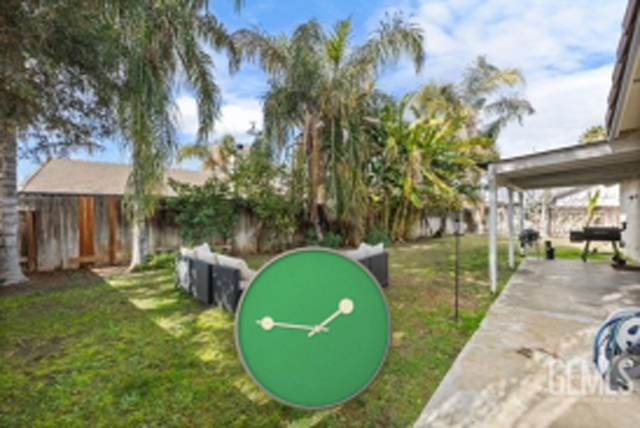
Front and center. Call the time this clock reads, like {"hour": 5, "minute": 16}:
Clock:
{"hour": 1, "minute": 46}
